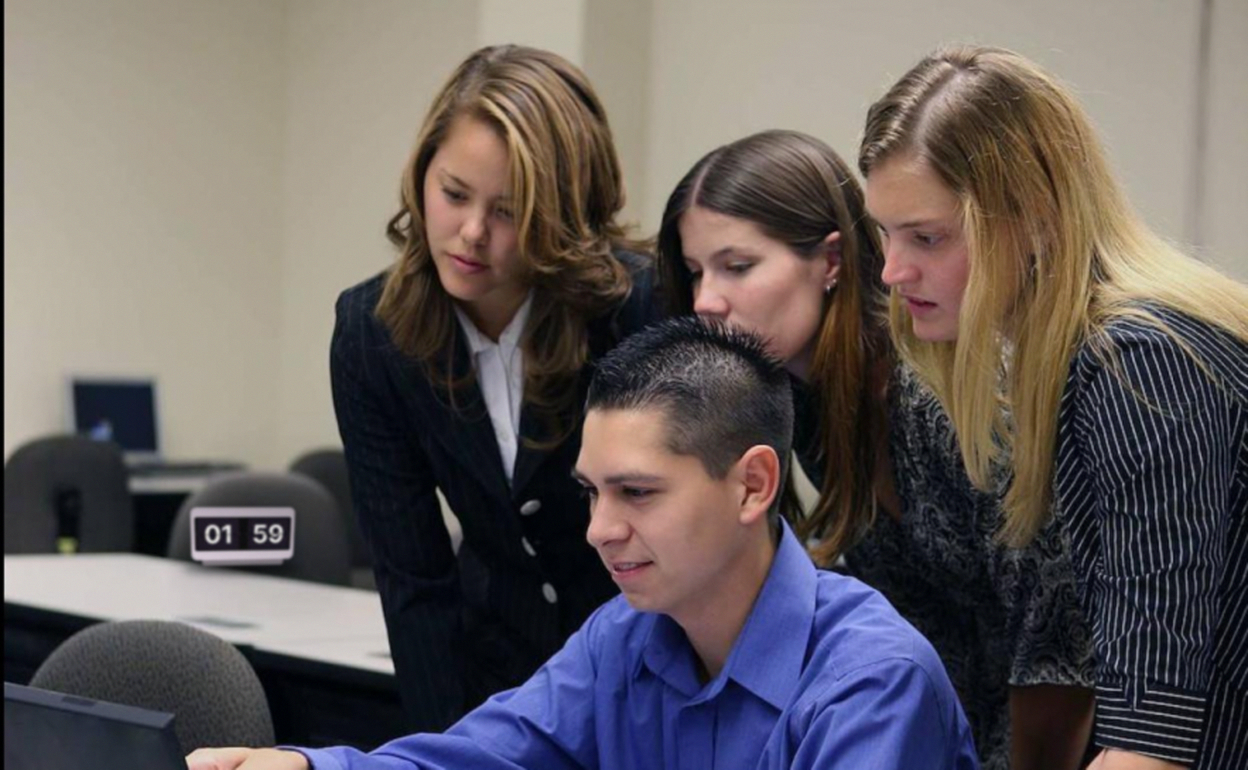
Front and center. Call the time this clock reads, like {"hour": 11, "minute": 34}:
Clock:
{"hour": 1, "minute": 59}
